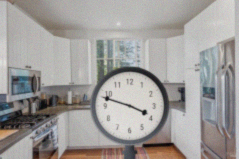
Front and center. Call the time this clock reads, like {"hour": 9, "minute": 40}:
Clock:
{"hour": 3, "minute": 48}
